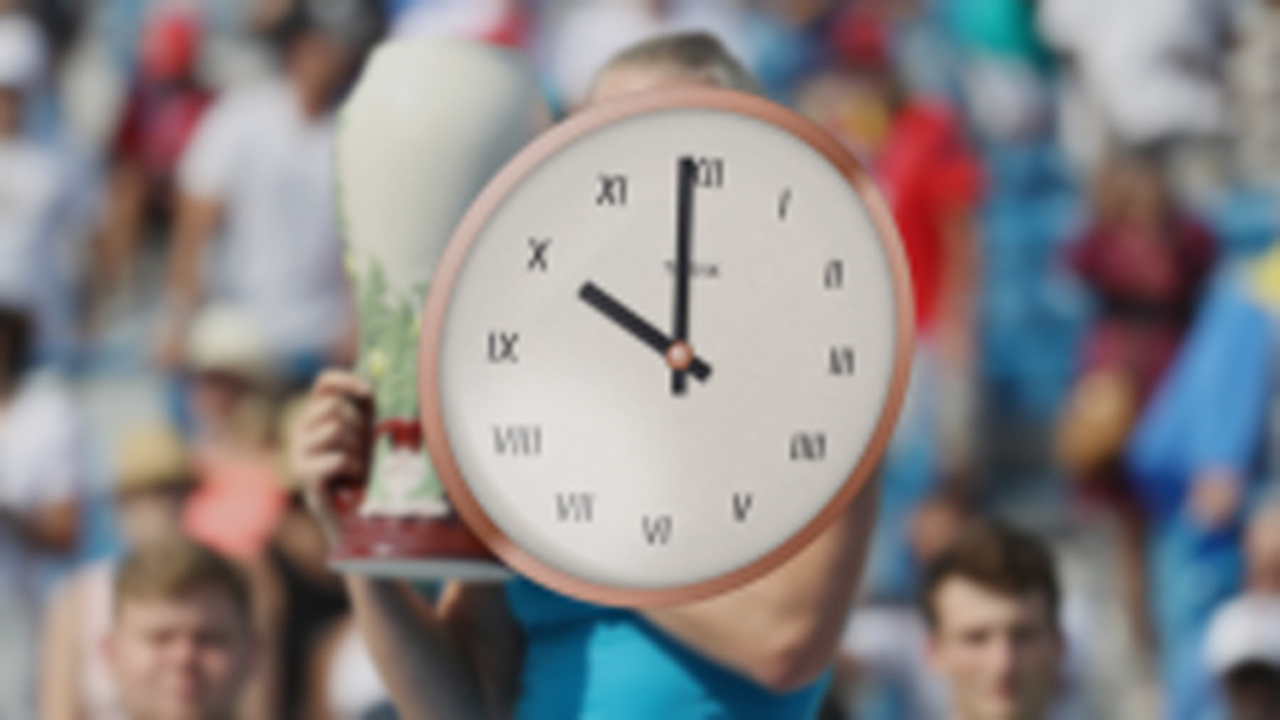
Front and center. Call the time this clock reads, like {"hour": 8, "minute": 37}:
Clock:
{"hour": 9, "minute": 59}
